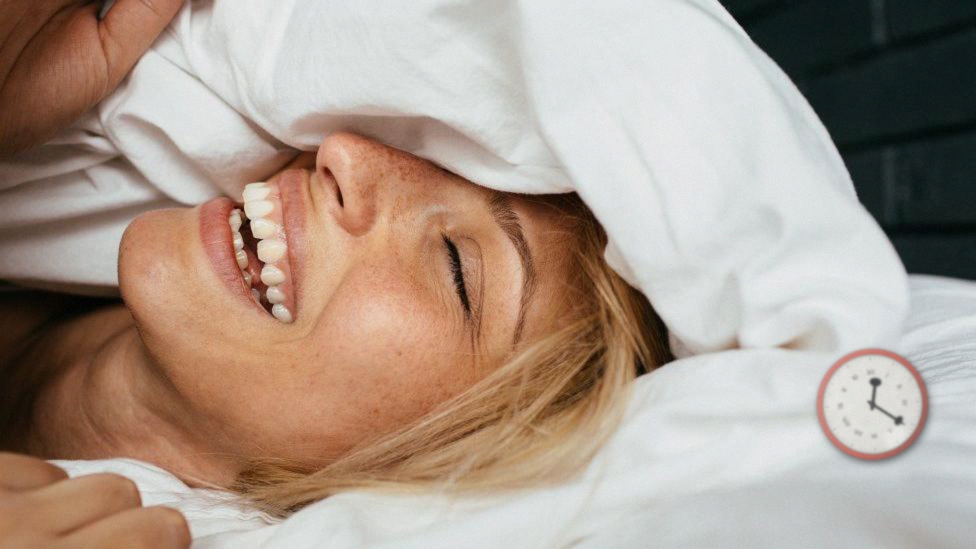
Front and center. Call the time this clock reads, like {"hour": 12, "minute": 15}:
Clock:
{"hour": 12, "minute": 21}
